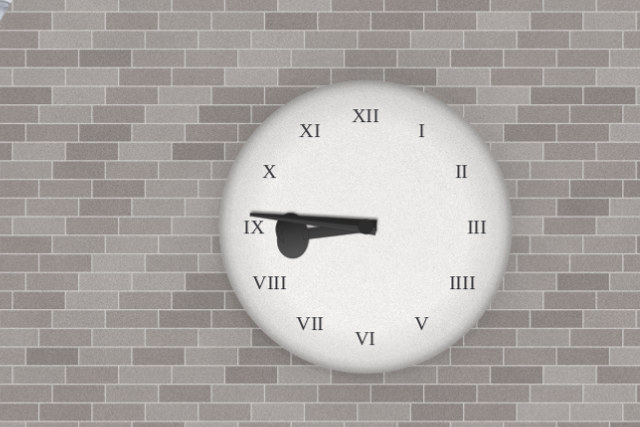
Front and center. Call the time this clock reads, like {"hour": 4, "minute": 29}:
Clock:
{"hour": 8, "minute": 46}
